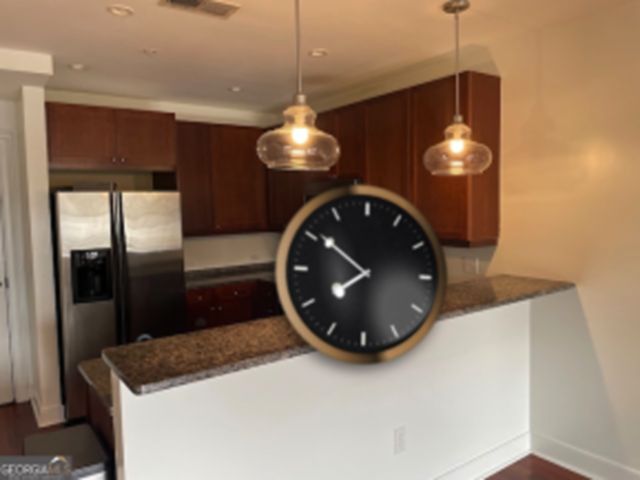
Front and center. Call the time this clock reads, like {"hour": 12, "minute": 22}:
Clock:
{"hour": 7, "minute": 51}
